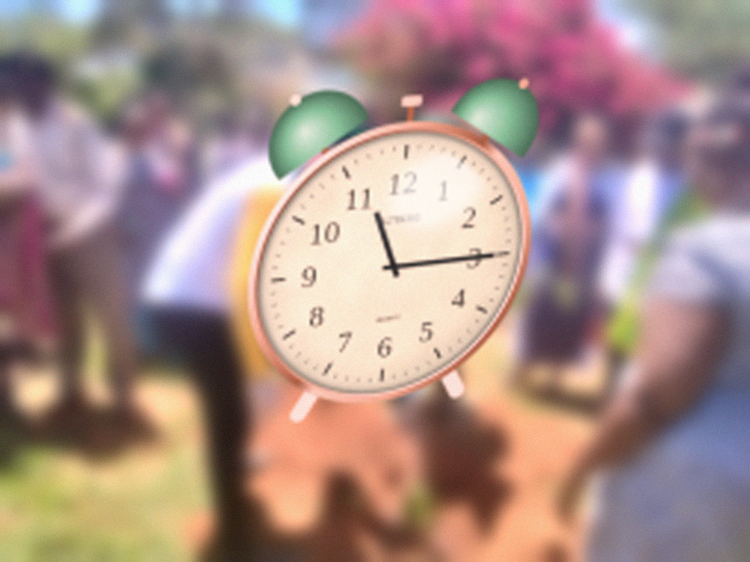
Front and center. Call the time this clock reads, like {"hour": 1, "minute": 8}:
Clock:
{"hour": 11, "minute": 15}
